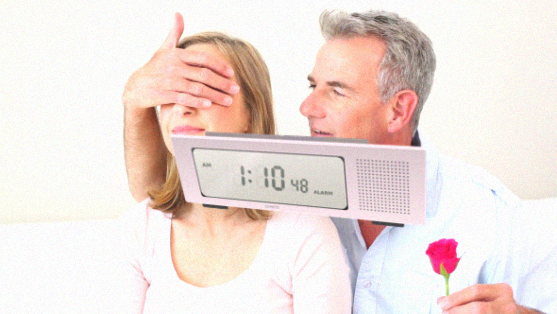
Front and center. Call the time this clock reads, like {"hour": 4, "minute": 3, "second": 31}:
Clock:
{"hour": 1, "minute": 10, "second": 48}
